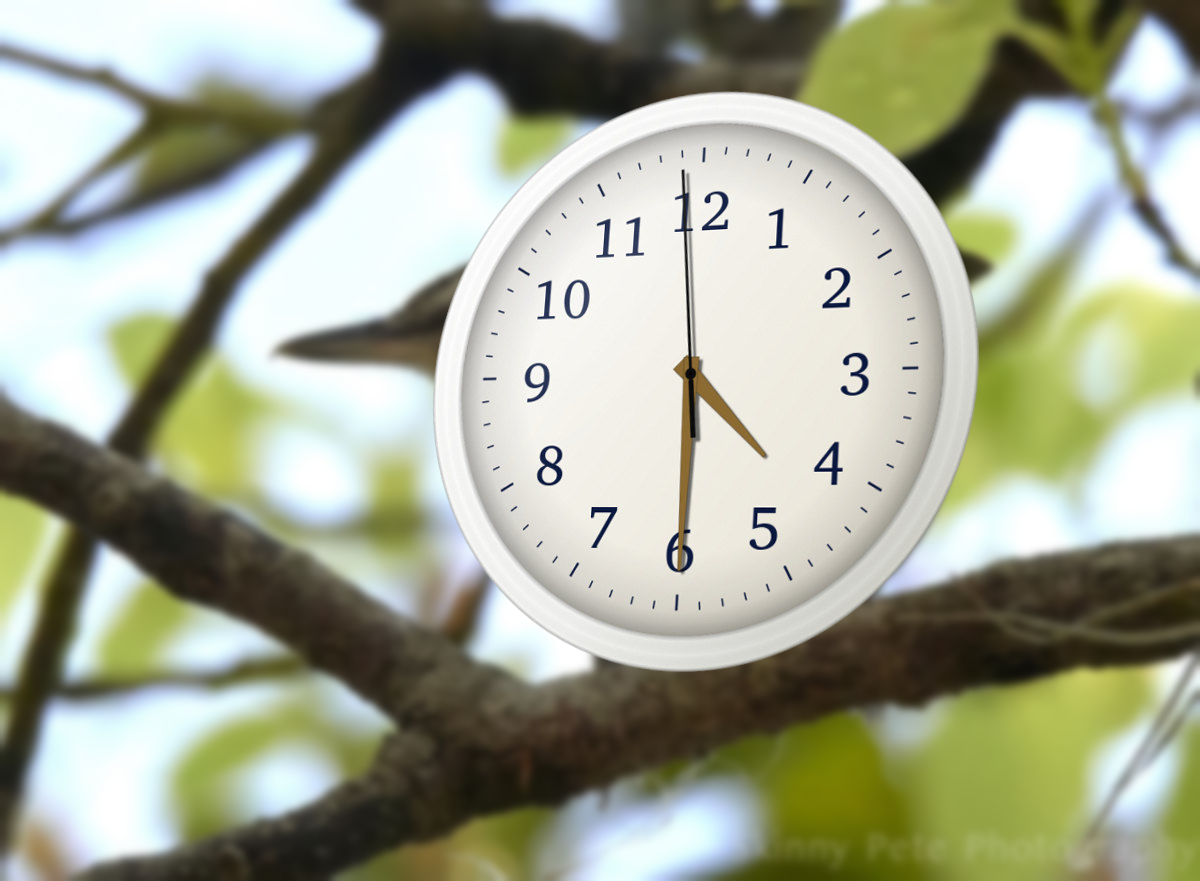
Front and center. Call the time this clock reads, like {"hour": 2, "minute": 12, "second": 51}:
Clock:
{"hour": 4, "minute": 29, "second": 59}
